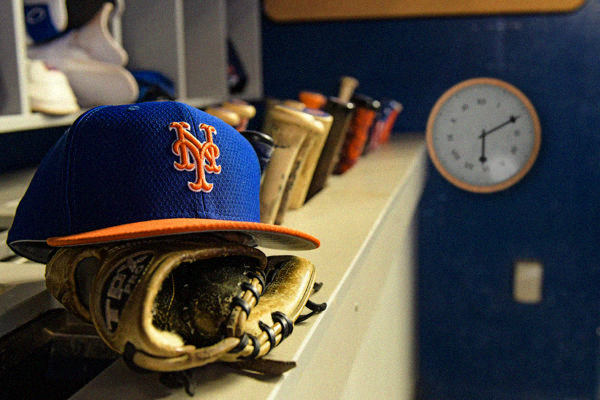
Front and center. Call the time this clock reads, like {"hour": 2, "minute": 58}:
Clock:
{"hour": 6, "minute": 11}
